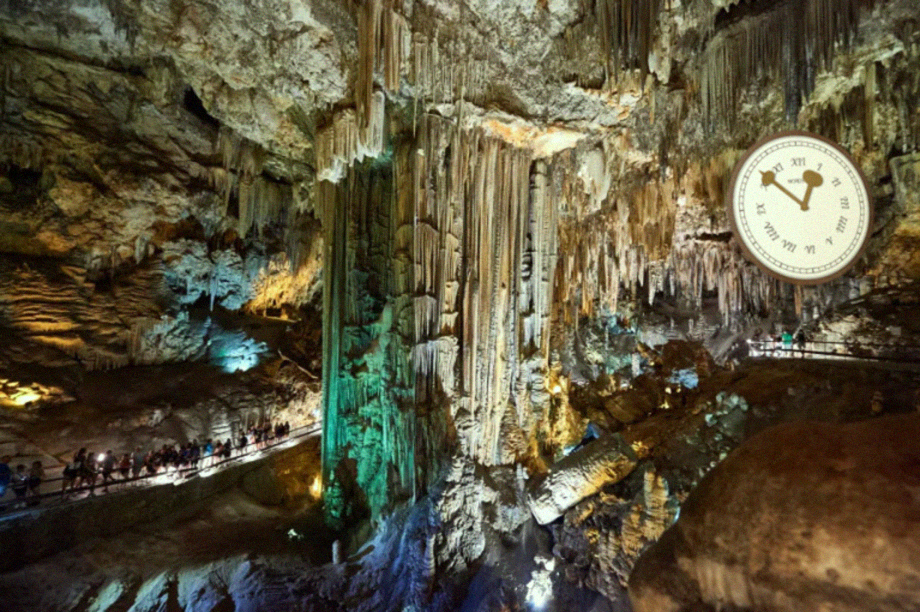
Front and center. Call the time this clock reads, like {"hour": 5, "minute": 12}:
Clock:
{"hour": 12, "minute": 52}
